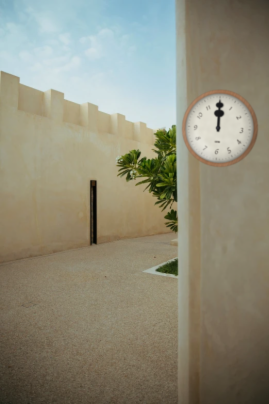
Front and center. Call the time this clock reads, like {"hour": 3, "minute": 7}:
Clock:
{"hour": 12, "minute": 0}
